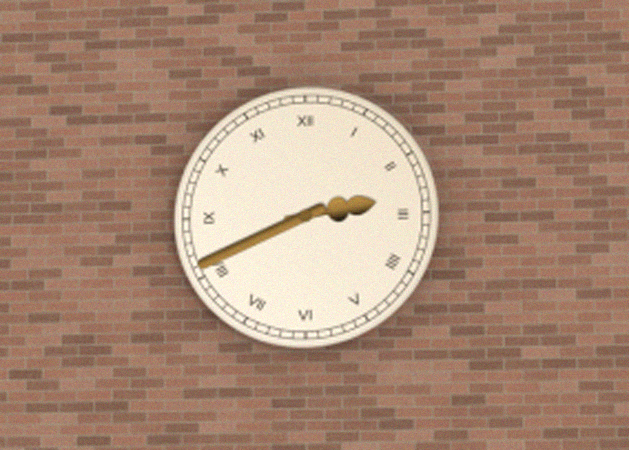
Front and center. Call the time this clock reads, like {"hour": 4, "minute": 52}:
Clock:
{"hour": 2, "minute": 41}
